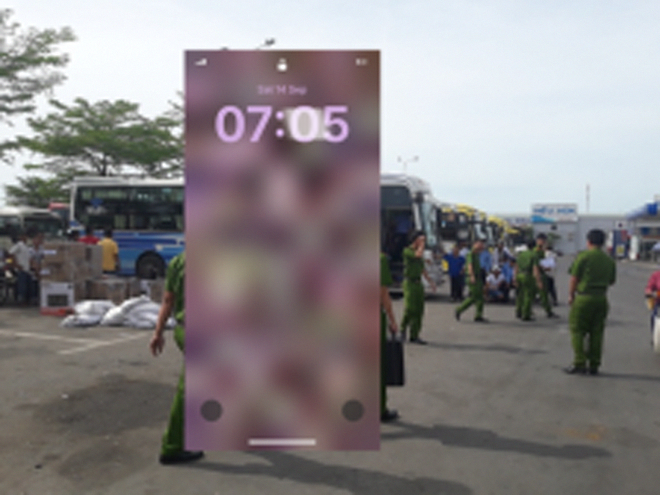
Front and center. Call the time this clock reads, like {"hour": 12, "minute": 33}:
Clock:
{"hour": 7, "minute": 5}
